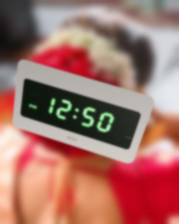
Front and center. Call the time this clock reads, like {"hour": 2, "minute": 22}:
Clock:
{"hour": 12, "minute": 50}
